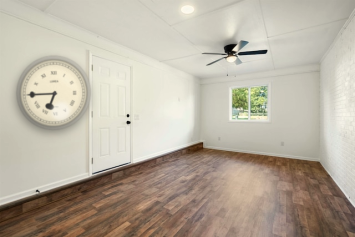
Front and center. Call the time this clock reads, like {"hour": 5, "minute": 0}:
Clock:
{"hour": 6, "minute": 45}
